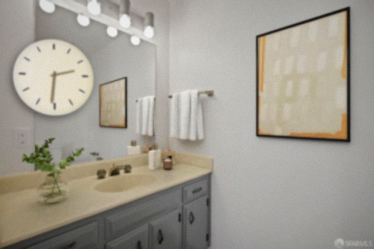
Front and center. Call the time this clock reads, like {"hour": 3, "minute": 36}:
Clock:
{"hour": 2, "minute": 31}
